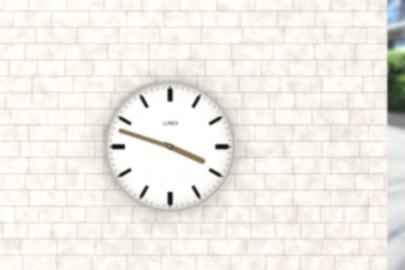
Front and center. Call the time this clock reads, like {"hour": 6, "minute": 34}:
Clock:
{"hour": 3, "minute": 48}
